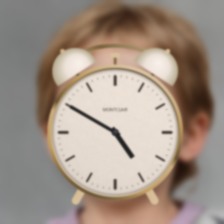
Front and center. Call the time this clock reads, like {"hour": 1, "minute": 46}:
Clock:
{"hour": 4, "minute": 50}
